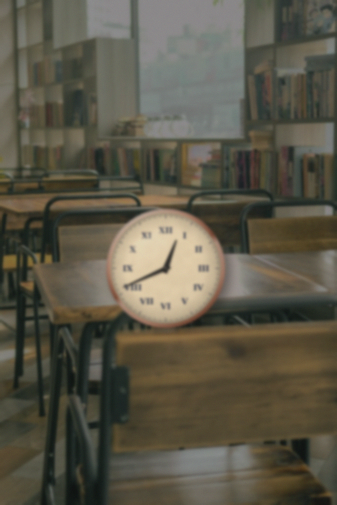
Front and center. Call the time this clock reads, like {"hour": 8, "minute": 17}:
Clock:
{"hour": 12, "minute": 41}
